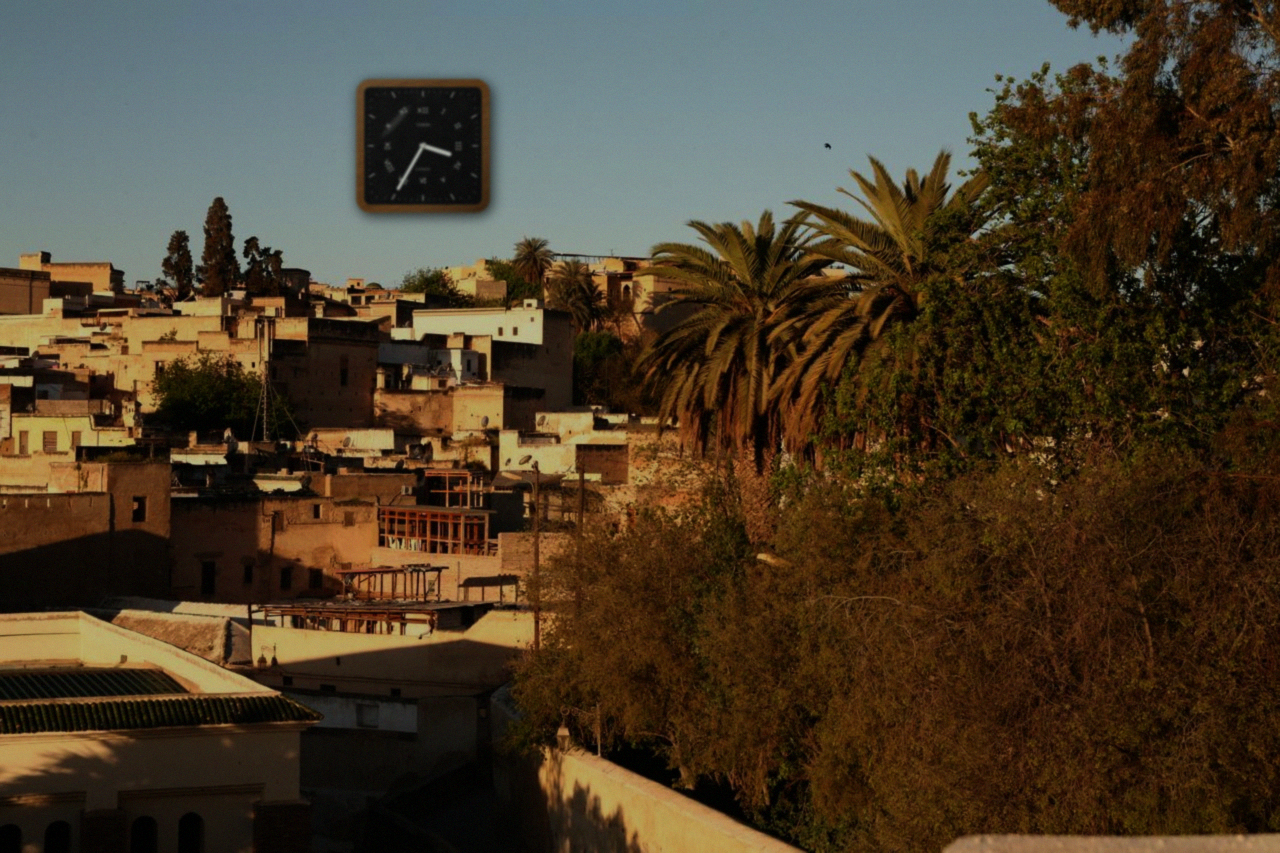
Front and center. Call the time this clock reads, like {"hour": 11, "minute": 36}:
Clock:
{"hour": 3, "minute": 35}
